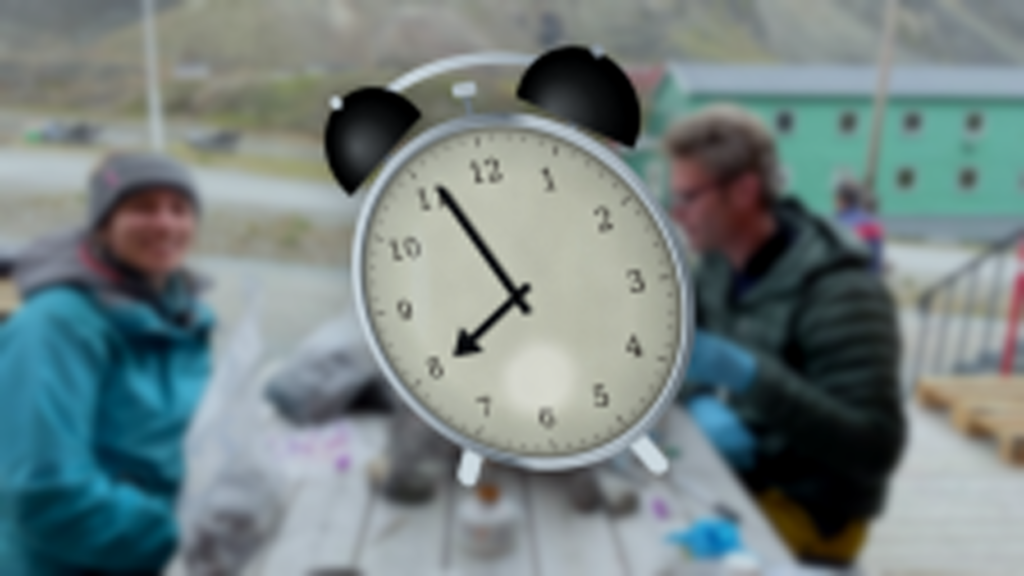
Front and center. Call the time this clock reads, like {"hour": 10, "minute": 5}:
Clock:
{"hour": 7, "minute": 56}
